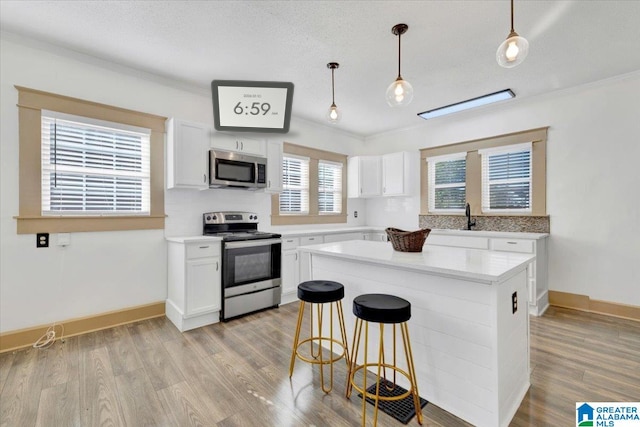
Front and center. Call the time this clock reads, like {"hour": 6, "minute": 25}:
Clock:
{"hour": 6, "minute": 59}
